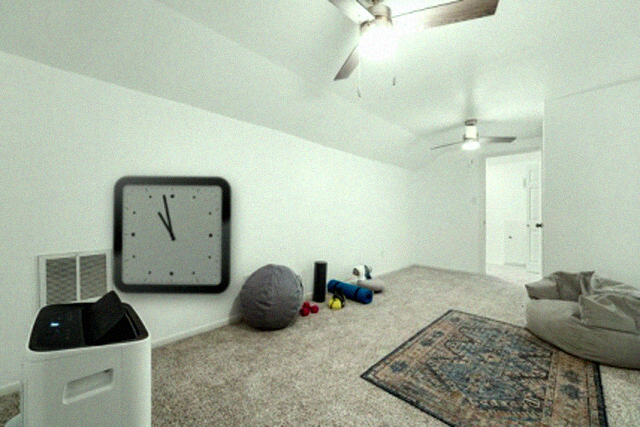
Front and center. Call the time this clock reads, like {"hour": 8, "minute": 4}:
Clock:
{"hour": 10, "minute": 58}
